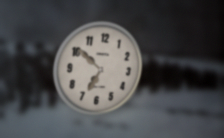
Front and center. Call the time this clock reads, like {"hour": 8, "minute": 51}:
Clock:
{"hour": 6, "minute": 51}
